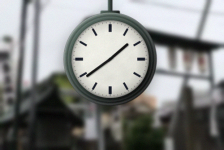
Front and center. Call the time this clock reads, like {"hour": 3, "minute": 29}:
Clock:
{"hour": 1, "minute": 39}
